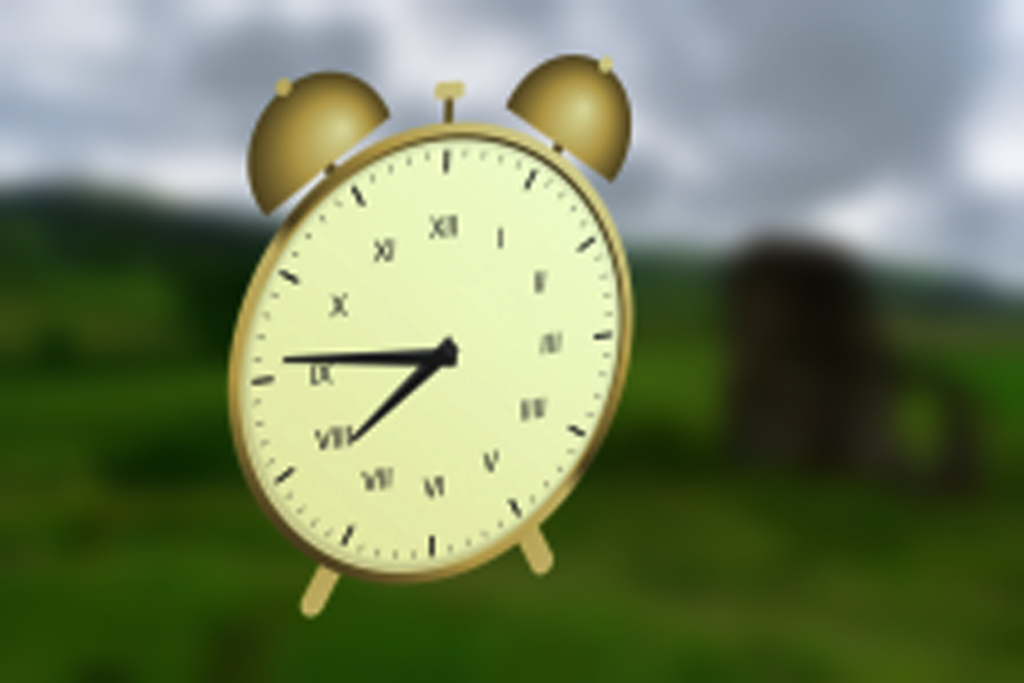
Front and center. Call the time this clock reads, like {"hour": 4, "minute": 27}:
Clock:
{"hour": 7, "minute": 46}
